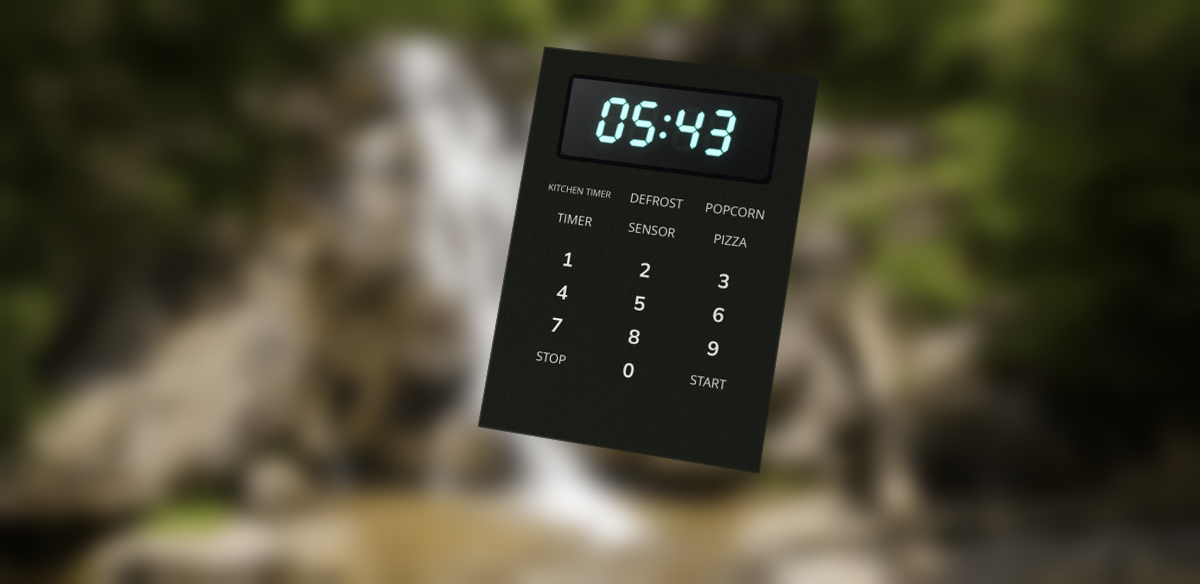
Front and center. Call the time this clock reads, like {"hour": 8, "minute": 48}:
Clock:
{"hour": 5, "minute": 43}
